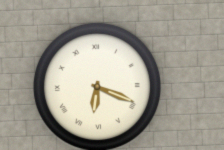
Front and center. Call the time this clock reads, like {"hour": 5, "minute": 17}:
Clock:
{"hour": 6, "minute": 19}
